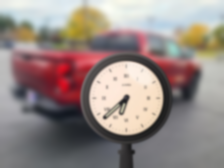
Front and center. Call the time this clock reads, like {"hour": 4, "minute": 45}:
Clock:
{"hour": 6, "minute": 38}
